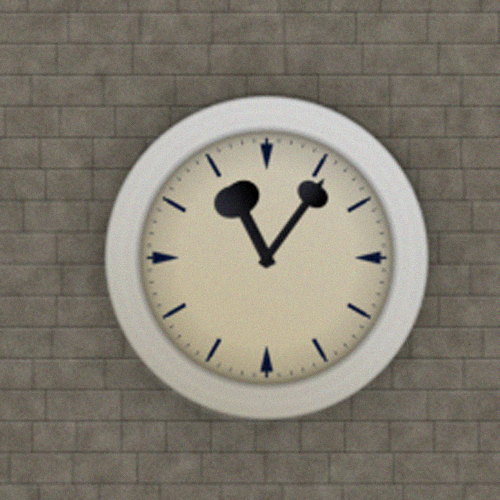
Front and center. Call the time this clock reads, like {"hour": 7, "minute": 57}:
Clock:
{"hour": 11, "minute": 6}
